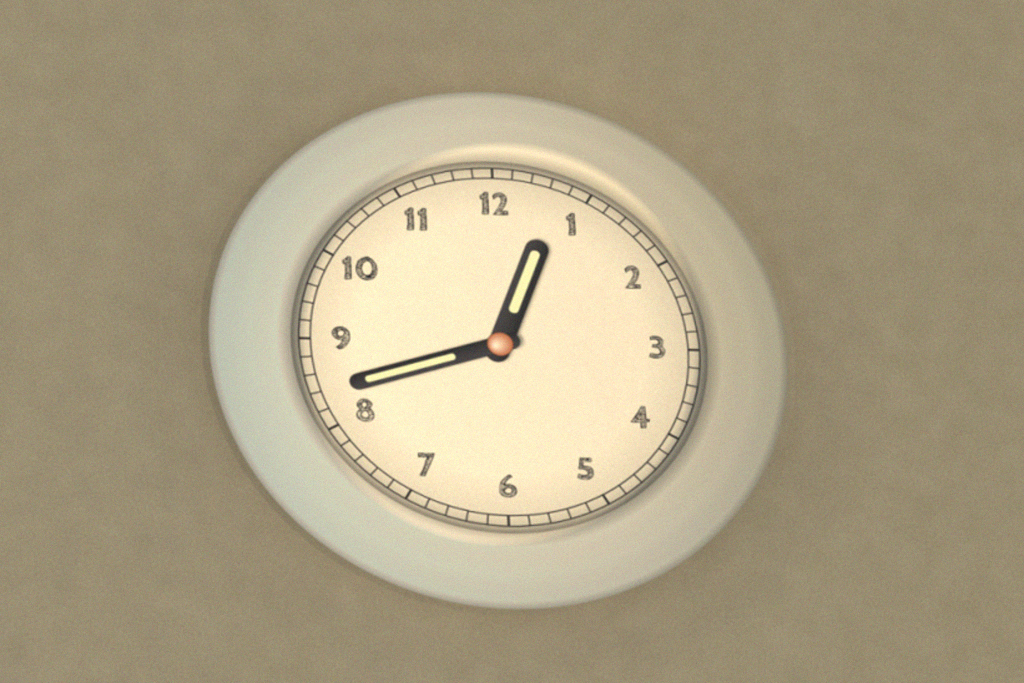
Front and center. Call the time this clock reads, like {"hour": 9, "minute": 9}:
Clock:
{"hour": 12, "minute": 42}
